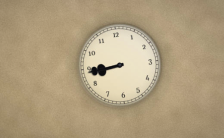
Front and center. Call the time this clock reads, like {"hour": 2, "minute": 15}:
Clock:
{"hour": 8, "minute": 44}
